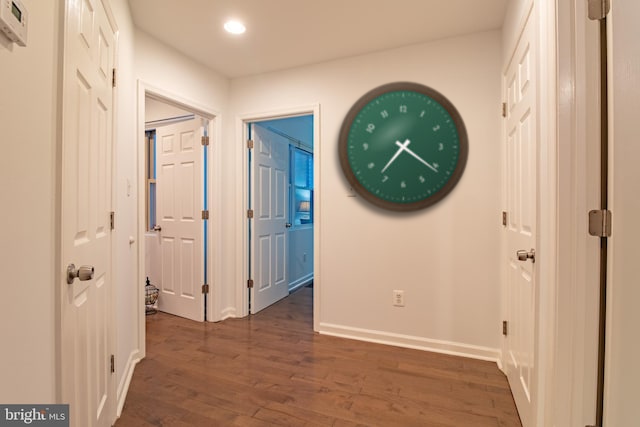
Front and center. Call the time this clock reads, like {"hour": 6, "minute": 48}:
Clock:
{"hour": 7, "minute": 21}
